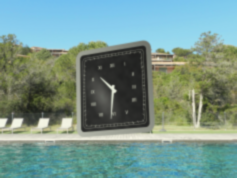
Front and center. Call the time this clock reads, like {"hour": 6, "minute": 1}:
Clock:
{"hour": 10, "minute": 31}
